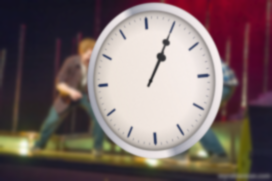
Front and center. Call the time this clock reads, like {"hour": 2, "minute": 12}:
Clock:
{"hour": 1, "minute": 5}
